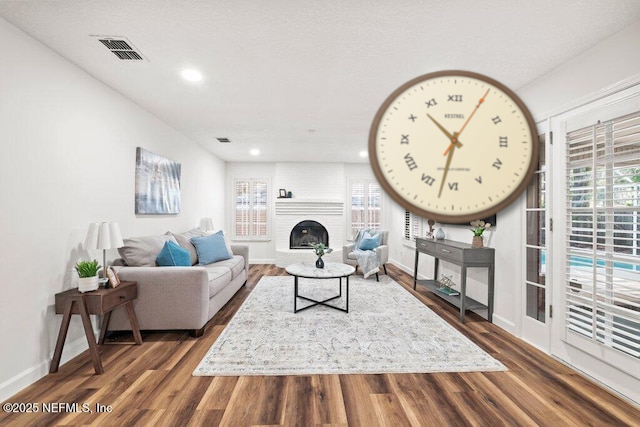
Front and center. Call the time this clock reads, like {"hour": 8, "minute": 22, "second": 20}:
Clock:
{"hour": 10, "minute": 32, "second": 5}
